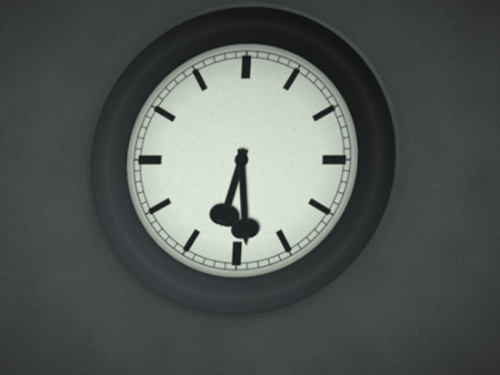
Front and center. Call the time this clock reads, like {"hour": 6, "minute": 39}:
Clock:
{"hour": 6, "minute": 29}
